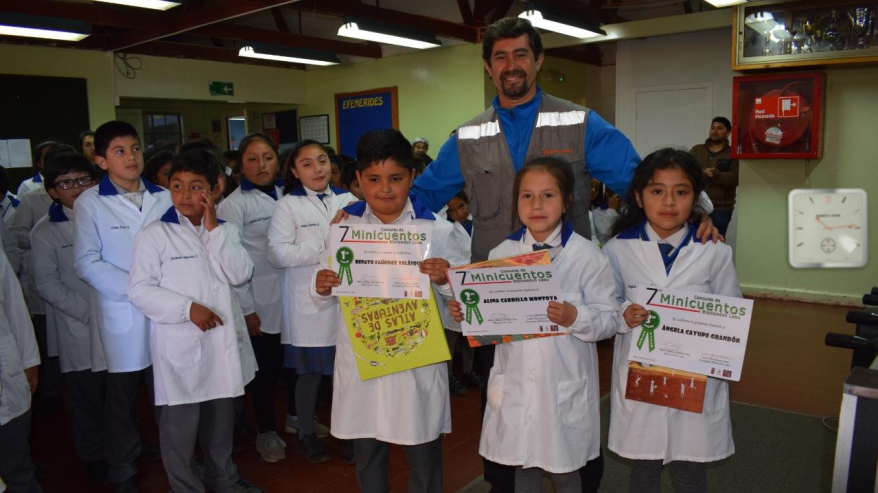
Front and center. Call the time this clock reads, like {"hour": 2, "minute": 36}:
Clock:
{"hour": 10, "minute": 14}
